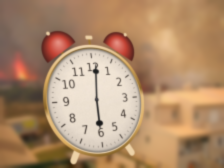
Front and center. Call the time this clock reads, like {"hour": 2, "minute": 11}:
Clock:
{"hour": 6, "minute": 1}
